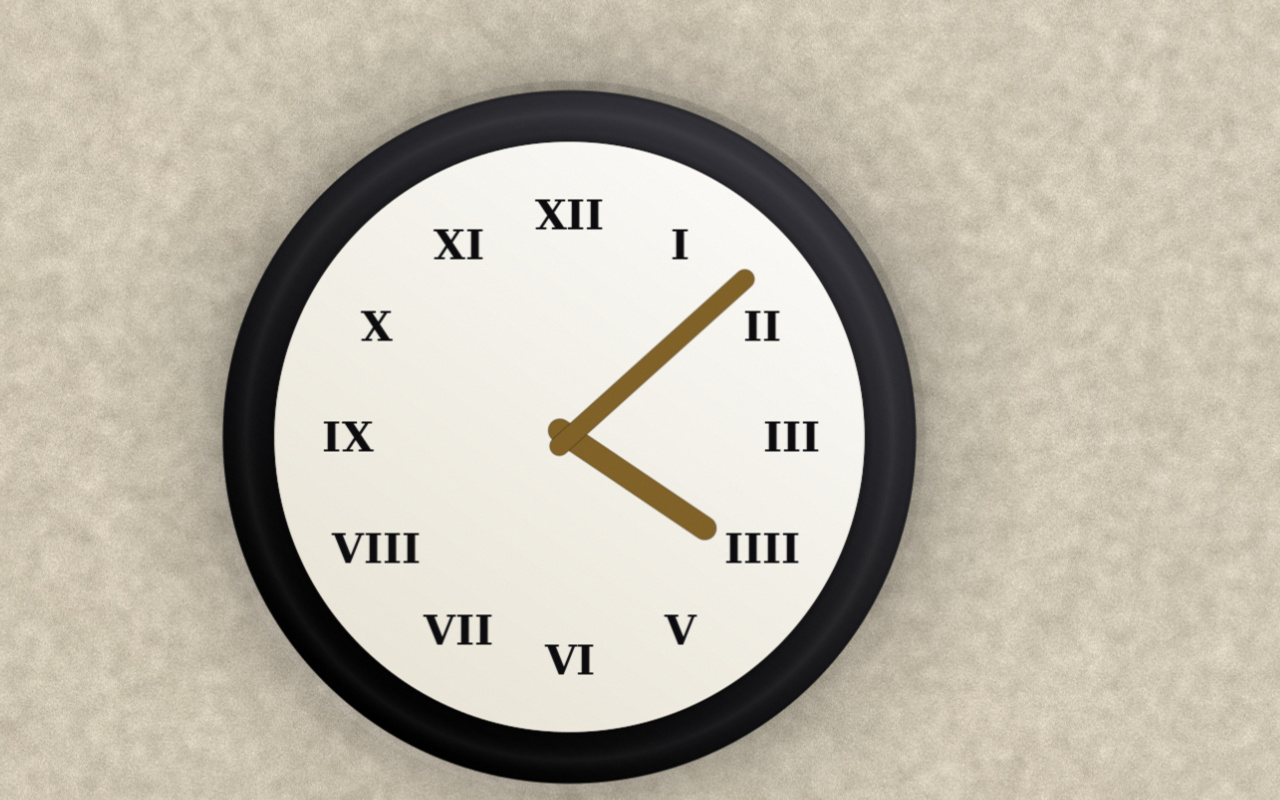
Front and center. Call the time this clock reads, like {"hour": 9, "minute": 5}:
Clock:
{"hour": 4, "minute": 8}
